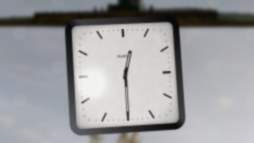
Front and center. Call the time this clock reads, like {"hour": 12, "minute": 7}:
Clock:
{"hour": 12, "minute": 30}
